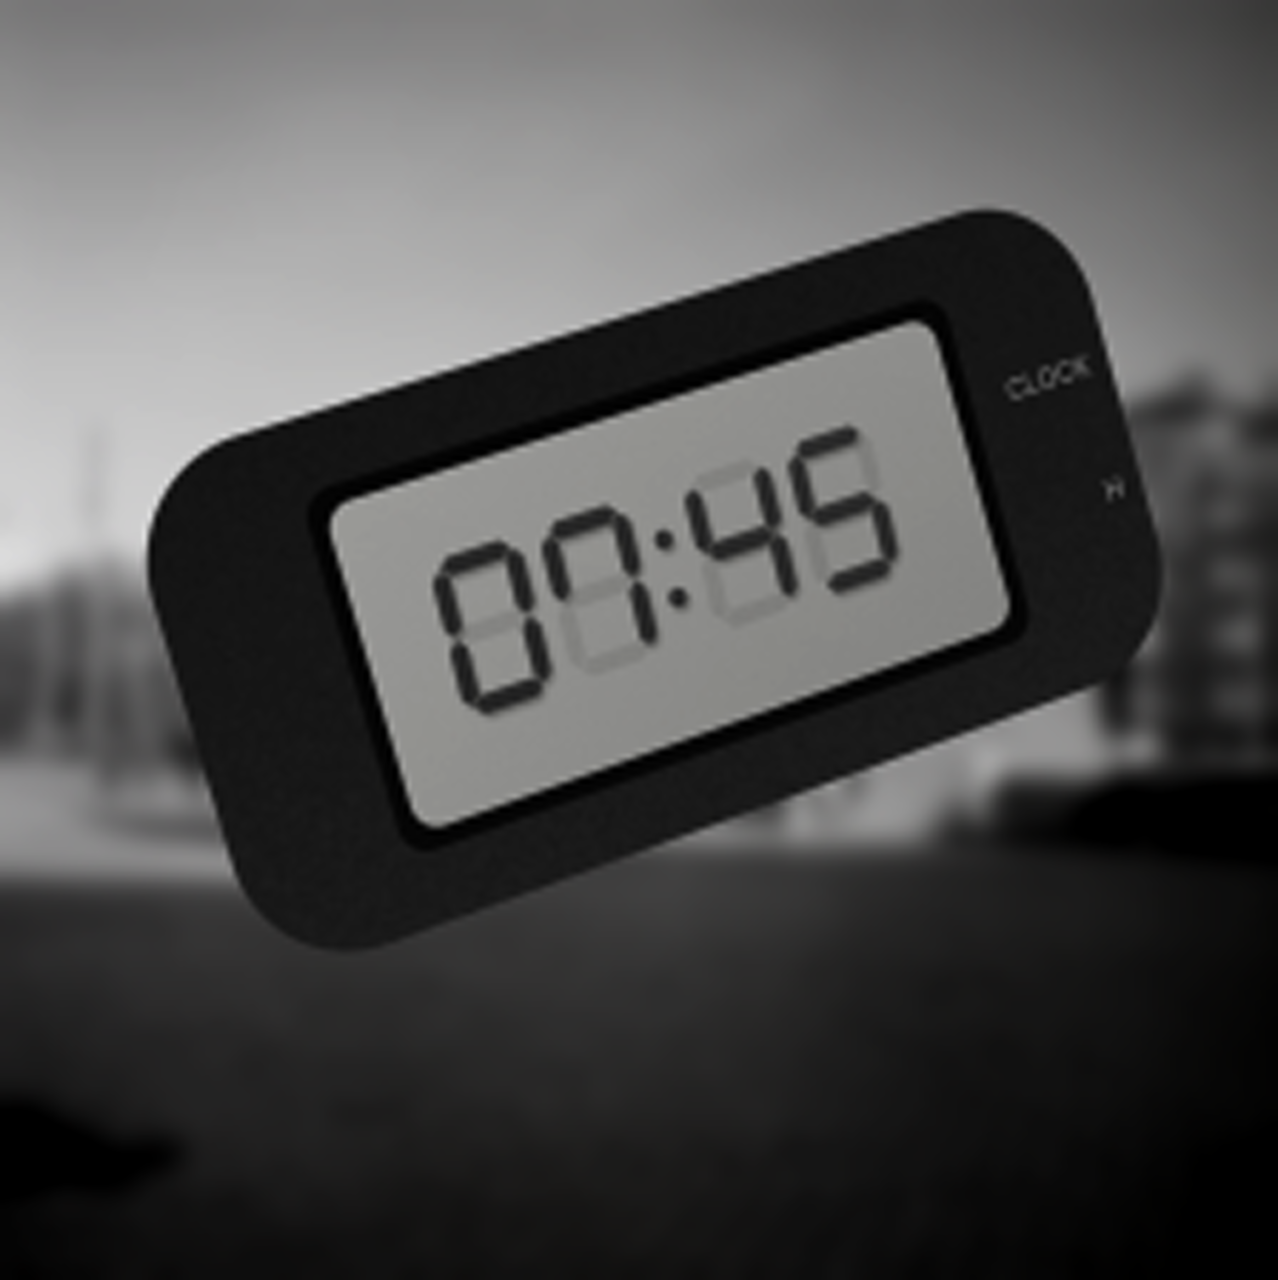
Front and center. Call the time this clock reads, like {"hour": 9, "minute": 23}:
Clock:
{"hour": 7, "minute": 45}
